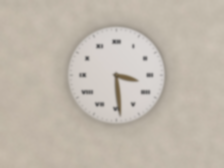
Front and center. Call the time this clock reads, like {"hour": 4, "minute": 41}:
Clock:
{"hour": 3, "minute": 29}
